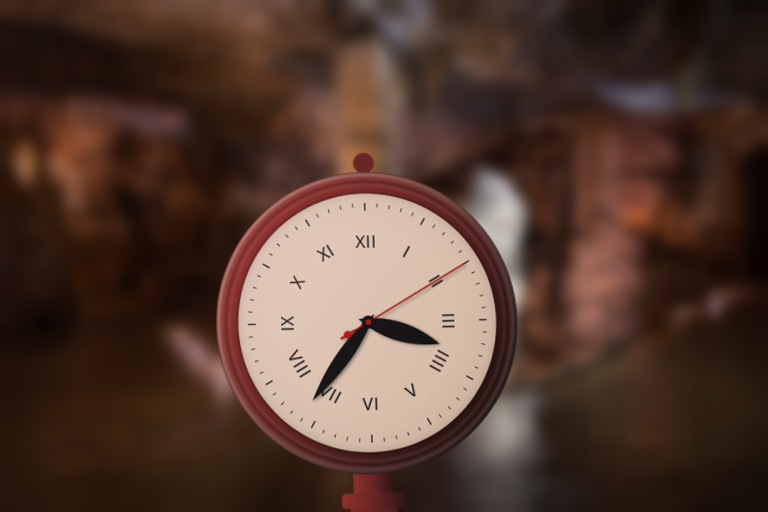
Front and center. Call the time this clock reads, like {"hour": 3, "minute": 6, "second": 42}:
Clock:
{"hour": 3, "minute": 36, "second": 10}
